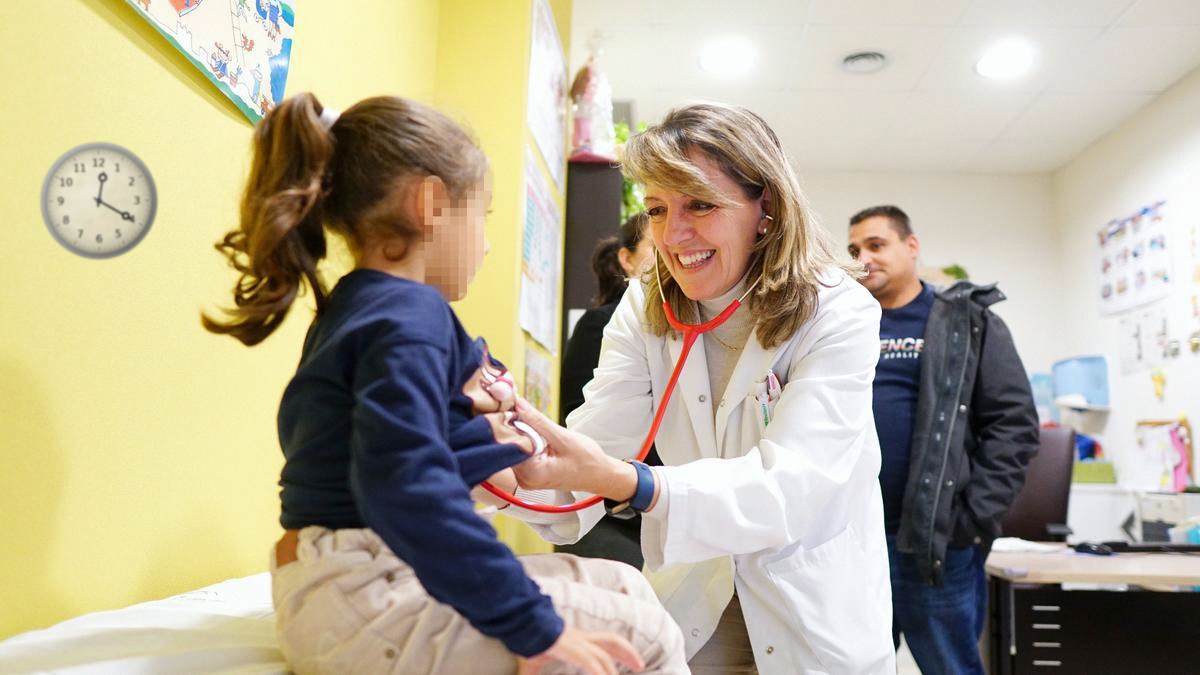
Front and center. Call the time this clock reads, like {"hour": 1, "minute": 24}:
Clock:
{"hour": 12, "minute": 20}
